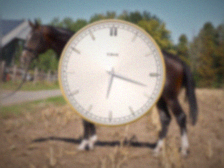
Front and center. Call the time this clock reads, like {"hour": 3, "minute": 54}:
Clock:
{"hour": 6, "minute": 18}
